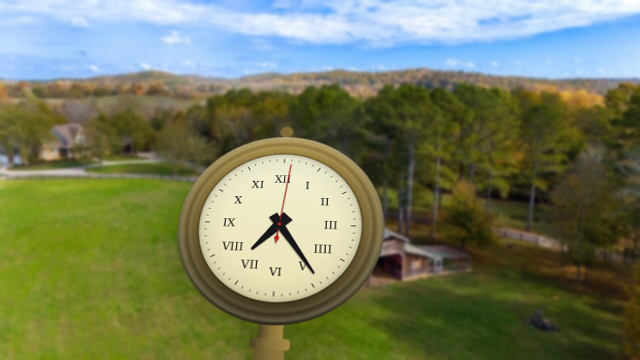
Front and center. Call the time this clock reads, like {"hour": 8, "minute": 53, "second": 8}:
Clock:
{"hour": 7, "minute": 24, "second": 1}
